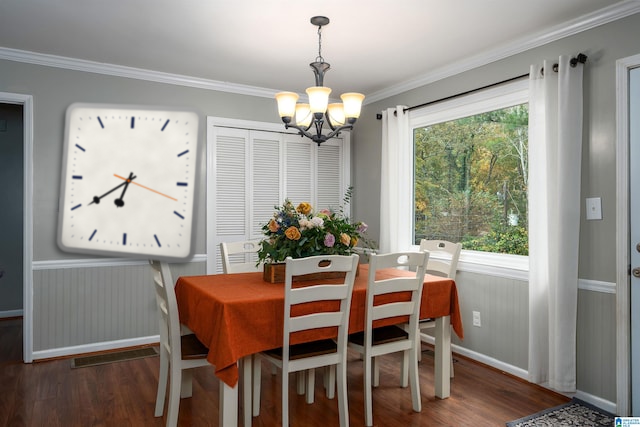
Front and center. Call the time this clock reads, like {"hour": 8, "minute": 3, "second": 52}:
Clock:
{"hour": 6, "minute": 39, "second": 18}
